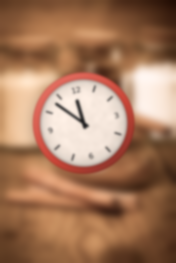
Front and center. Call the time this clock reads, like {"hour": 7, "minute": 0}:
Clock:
{"hour": 11, "minute": 53}
